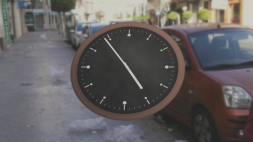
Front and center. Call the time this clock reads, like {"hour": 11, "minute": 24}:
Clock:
{"hour": 4, "minute": 54}
